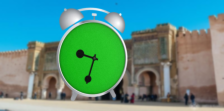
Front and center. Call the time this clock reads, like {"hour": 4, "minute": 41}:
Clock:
{"hour": 9, "minute": 33}
